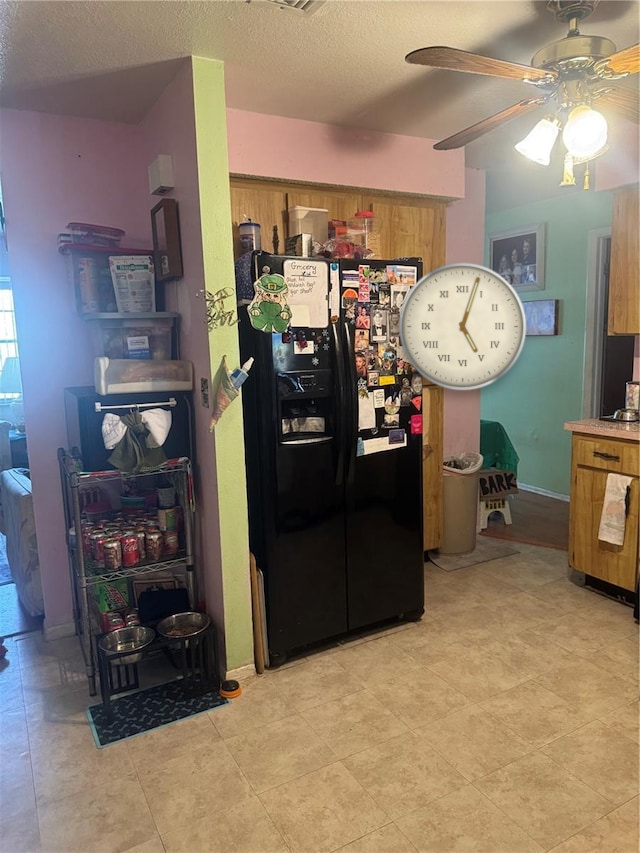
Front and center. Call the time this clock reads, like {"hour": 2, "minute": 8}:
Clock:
{"hour": 5, "minute": 3}
